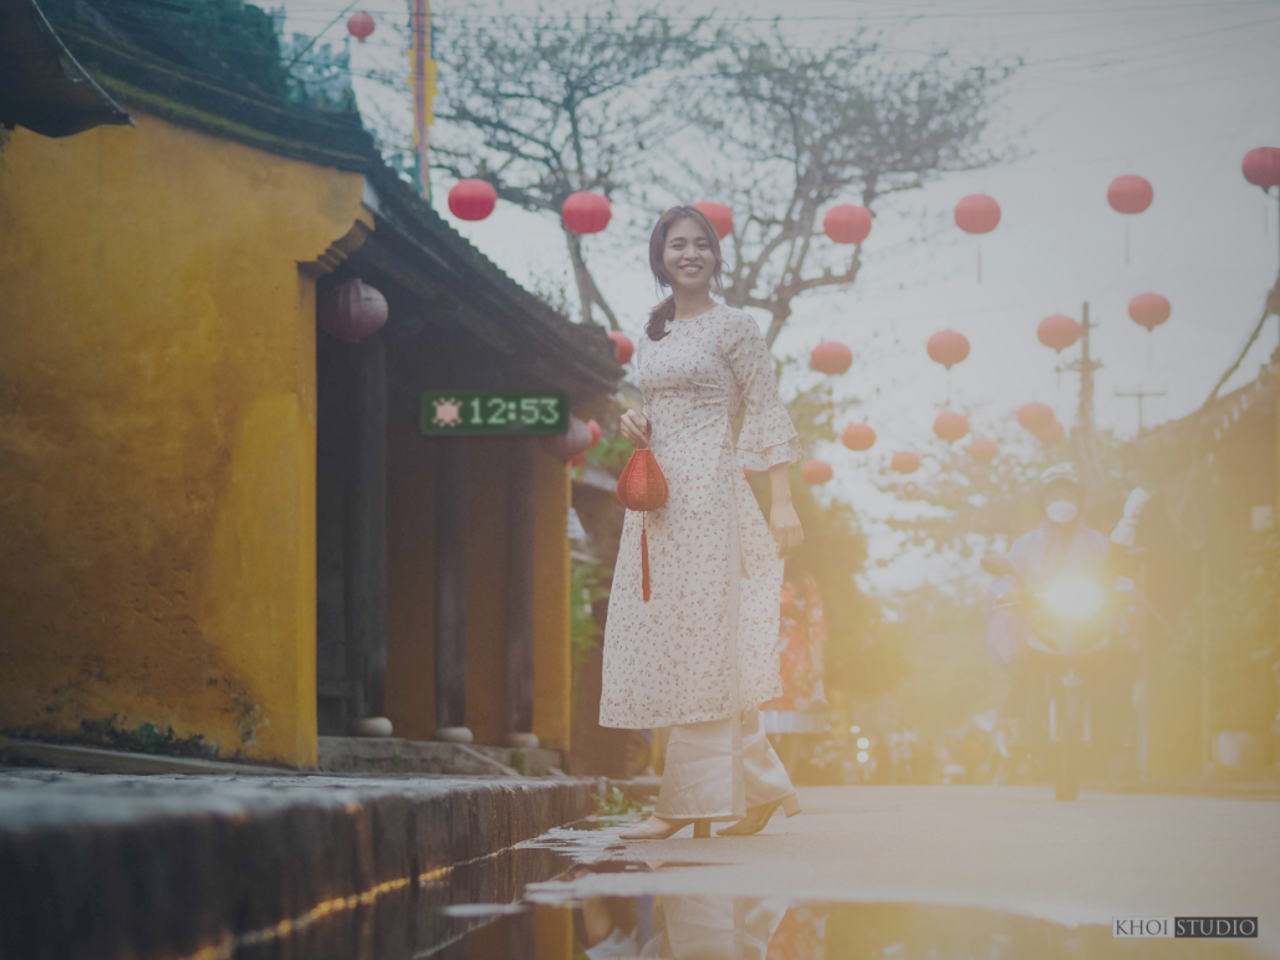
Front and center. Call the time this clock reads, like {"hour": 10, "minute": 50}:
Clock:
{"hour": 12, "minute": 53}
